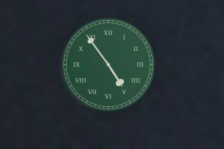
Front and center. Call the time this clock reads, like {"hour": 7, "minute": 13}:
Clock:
{"hour": 4, "minute": 54}
